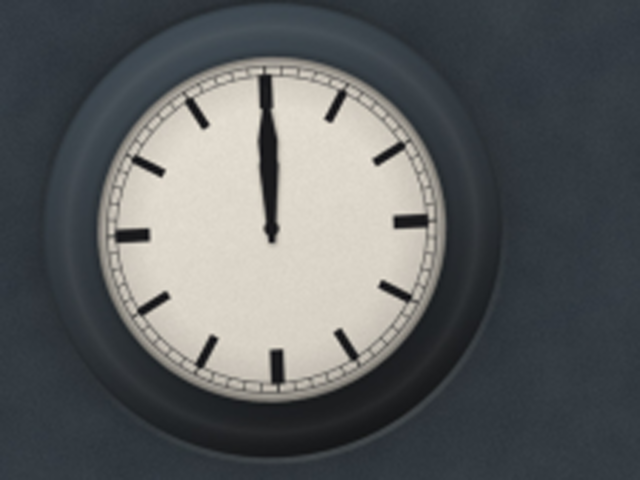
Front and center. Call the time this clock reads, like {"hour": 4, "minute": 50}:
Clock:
{"hour": 12, "minute": 0}
